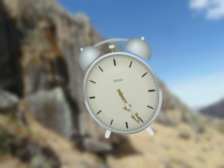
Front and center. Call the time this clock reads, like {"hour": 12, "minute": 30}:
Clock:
{"hour": 5, "minute": 26}
